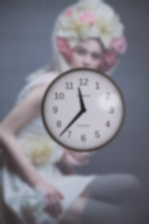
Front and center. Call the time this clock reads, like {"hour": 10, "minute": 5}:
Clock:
{"hour": 11, "minute": 37}
